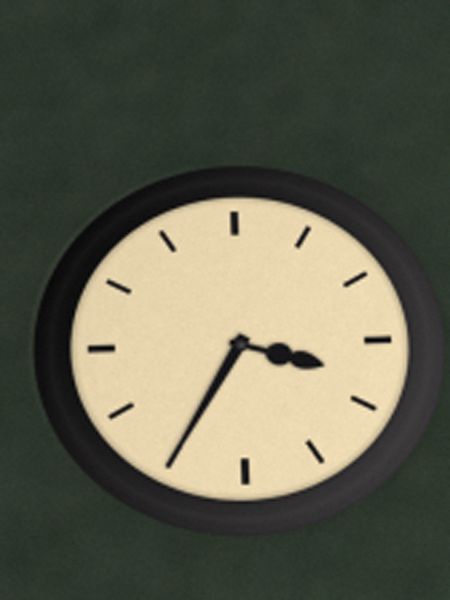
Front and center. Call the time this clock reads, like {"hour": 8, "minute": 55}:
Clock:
{"hour": 3, "minute": 35}
